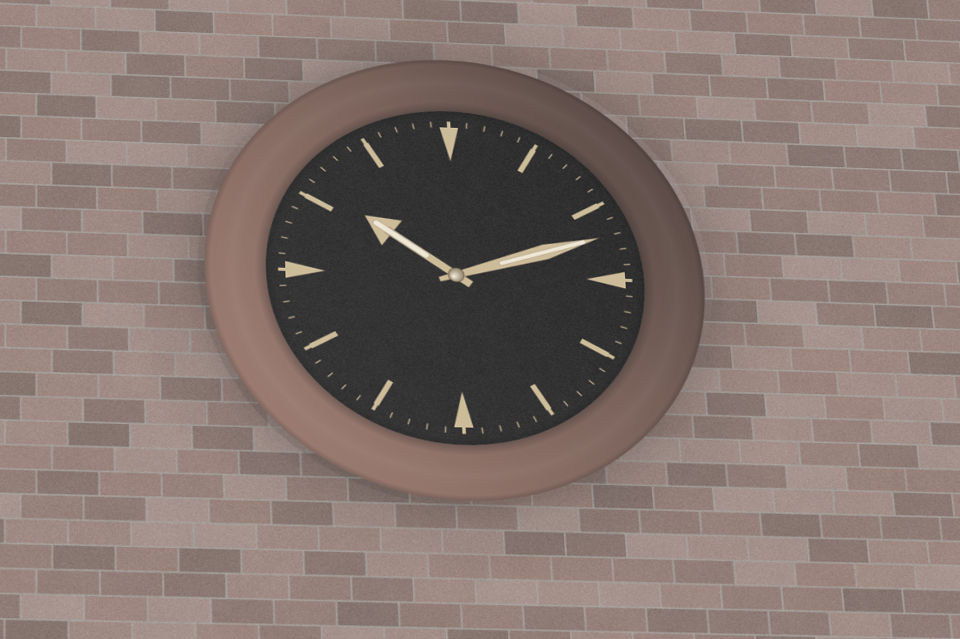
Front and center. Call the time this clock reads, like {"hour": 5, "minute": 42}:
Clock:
{"hour": 10, "minute": 12}
